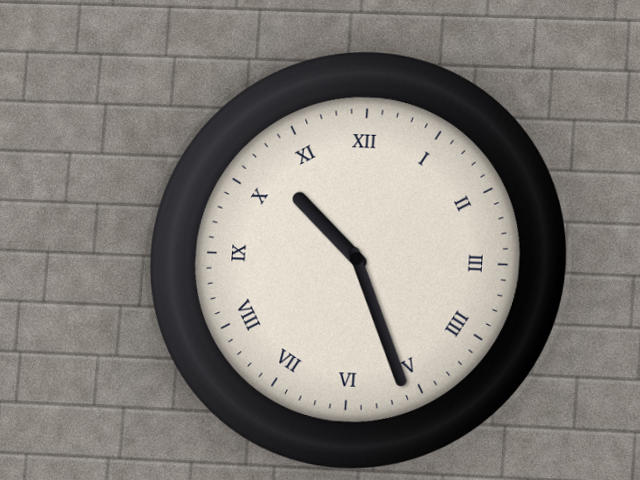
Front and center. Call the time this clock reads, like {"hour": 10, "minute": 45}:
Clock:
{"hour": 10, "minute": 26}
